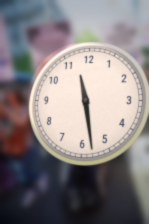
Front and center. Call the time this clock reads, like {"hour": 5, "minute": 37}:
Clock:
{"hour": 11, "minute": 28}
